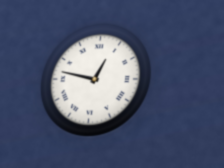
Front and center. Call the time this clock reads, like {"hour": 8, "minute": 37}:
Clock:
{"hour": 12, "minute": 47}
